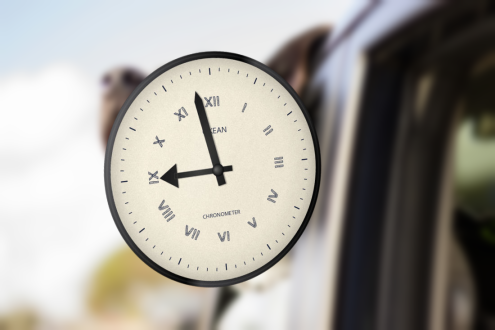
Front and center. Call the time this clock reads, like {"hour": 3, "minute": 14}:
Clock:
{"hour": 8, "minute": 58}
